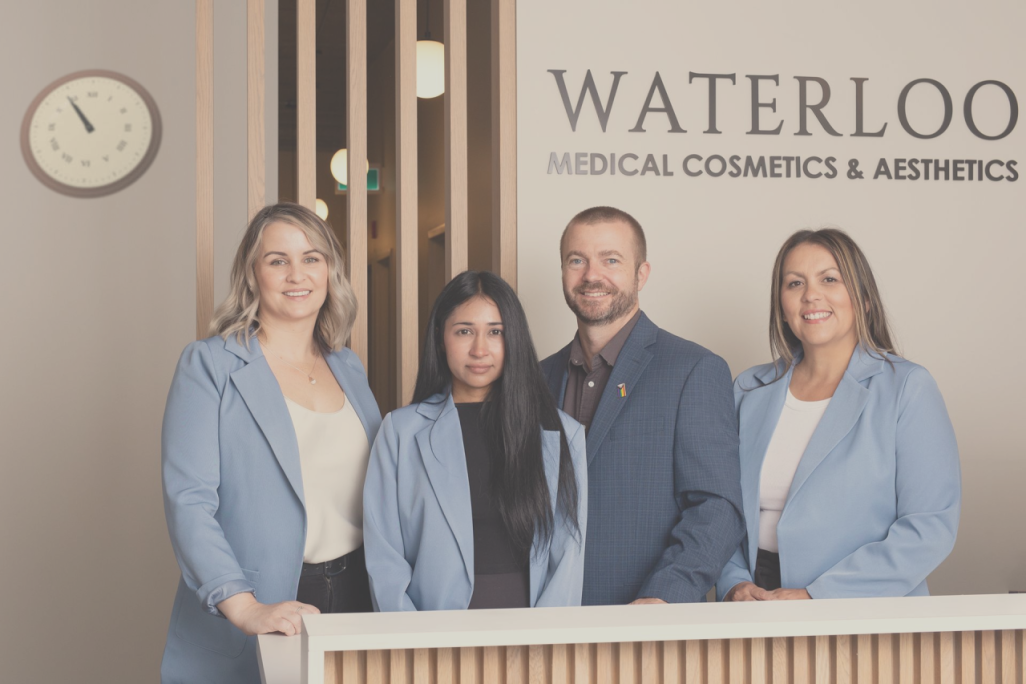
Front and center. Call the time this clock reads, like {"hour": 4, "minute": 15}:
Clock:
{"hour": 10, "minute": 54}
